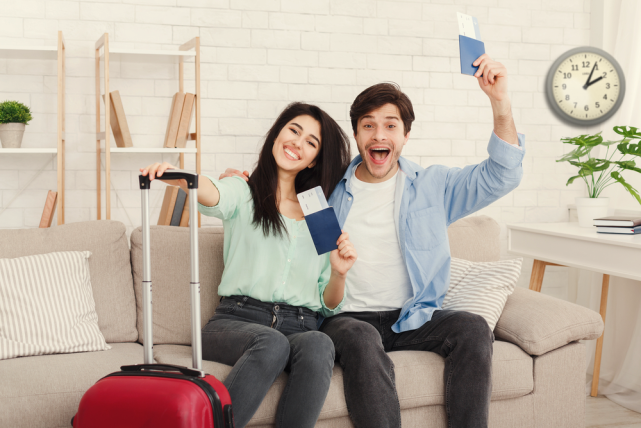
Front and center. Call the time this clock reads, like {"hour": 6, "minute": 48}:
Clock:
{"hour": 2, "minute": 4}
